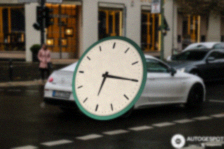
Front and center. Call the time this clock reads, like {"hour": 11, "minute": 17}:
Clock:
{"hour": 6, "minute": 15}
